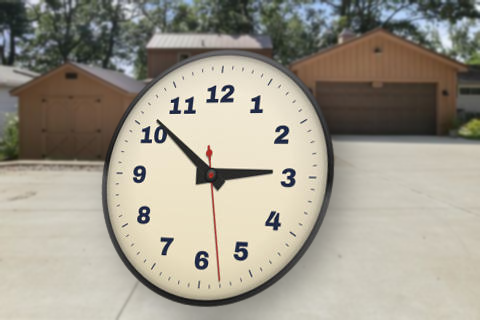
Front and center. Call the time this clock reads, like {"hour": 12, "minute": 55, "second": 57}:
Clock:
{"hour": 2, "minute": 51, "second": 28}
